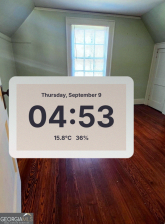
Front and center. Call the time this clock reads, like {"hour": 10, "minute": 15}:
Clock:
{"hour": 4, "minute": 53}
